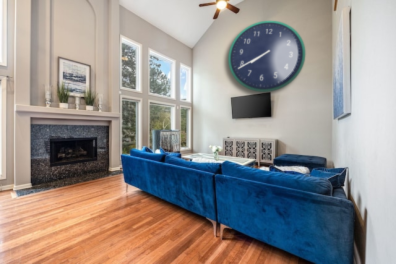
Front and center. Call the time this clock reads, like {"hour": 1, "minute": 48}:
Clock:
{"hour": 7, "minute": 39}
